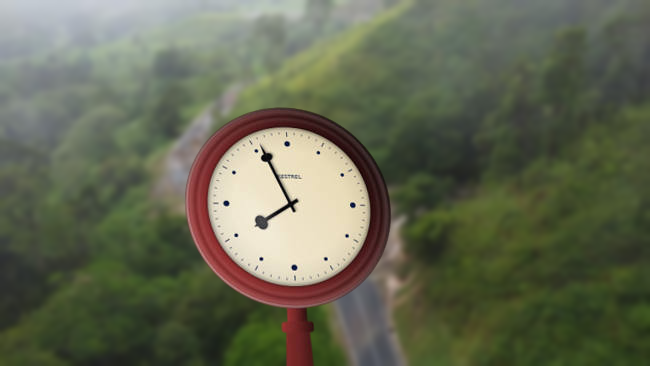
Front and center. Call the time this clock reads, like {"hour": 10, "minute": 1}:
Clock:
{"hour": 7, "minute": 56}
